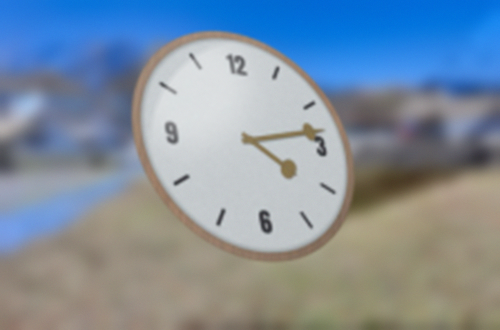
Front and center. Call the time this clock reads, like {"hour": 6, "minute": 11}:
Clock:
{"hour": 4, "minute": 13}
